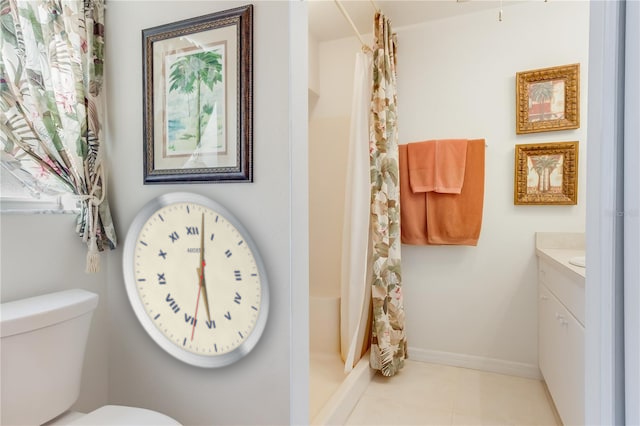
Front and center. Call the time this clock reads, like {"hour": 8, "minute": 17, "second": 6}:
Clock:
{"hour": 6, "minute": 2, "second": 34}
